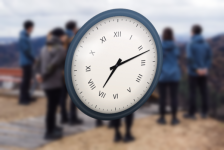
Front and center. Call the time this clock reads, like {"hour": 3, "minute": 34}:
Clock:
{"hour": 7, "minute": 12}
